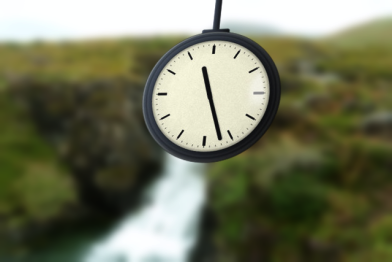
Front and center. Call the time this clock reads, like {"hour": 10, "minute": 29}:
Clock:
{"hour": 11, "minute": 27}
